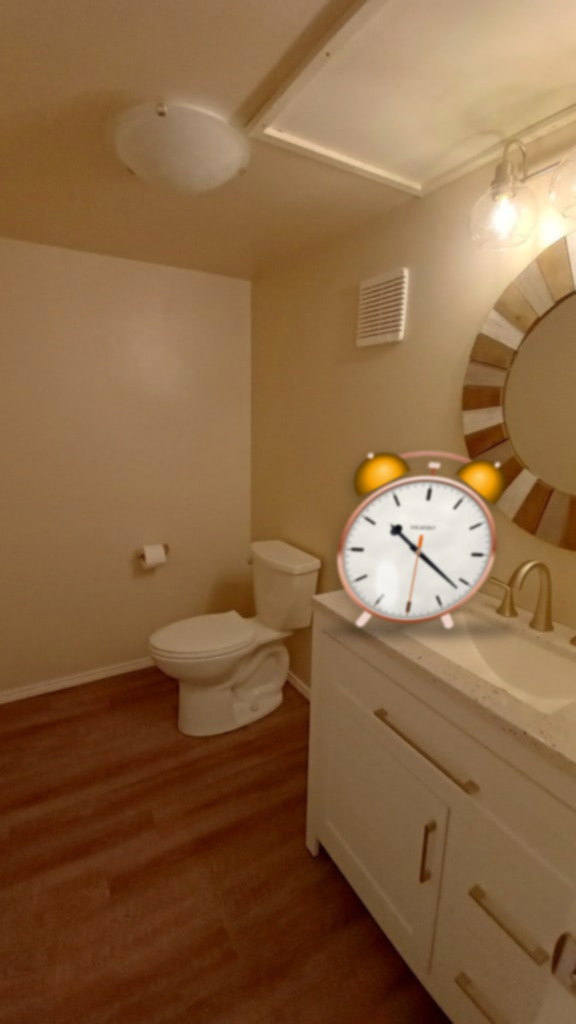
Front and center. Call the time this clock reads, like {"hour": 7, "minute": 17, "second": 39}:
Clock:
{"hour": 10, "minute": 21, "second": 30}
